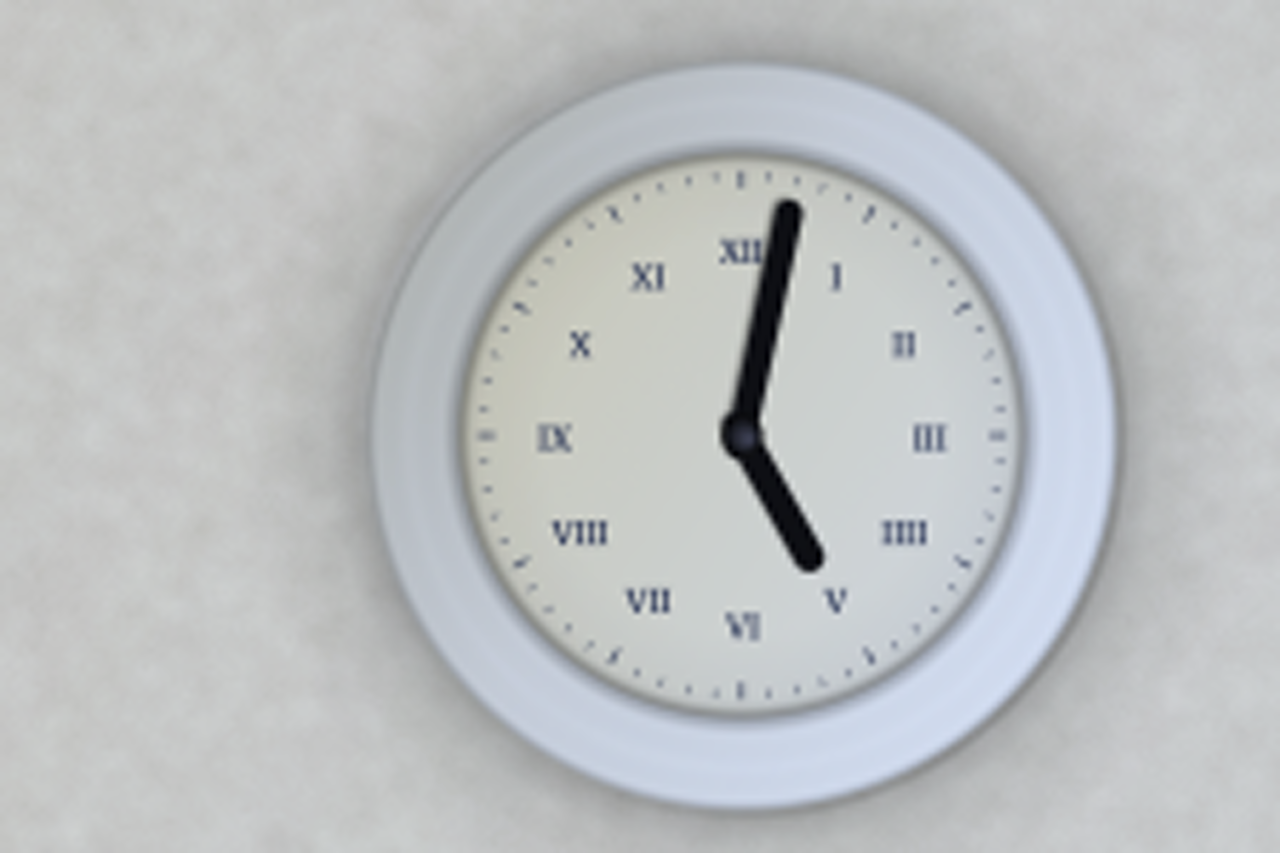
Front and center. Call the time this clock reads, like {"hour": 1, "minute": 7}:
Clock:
{"hour": 5, "minute": 2}
